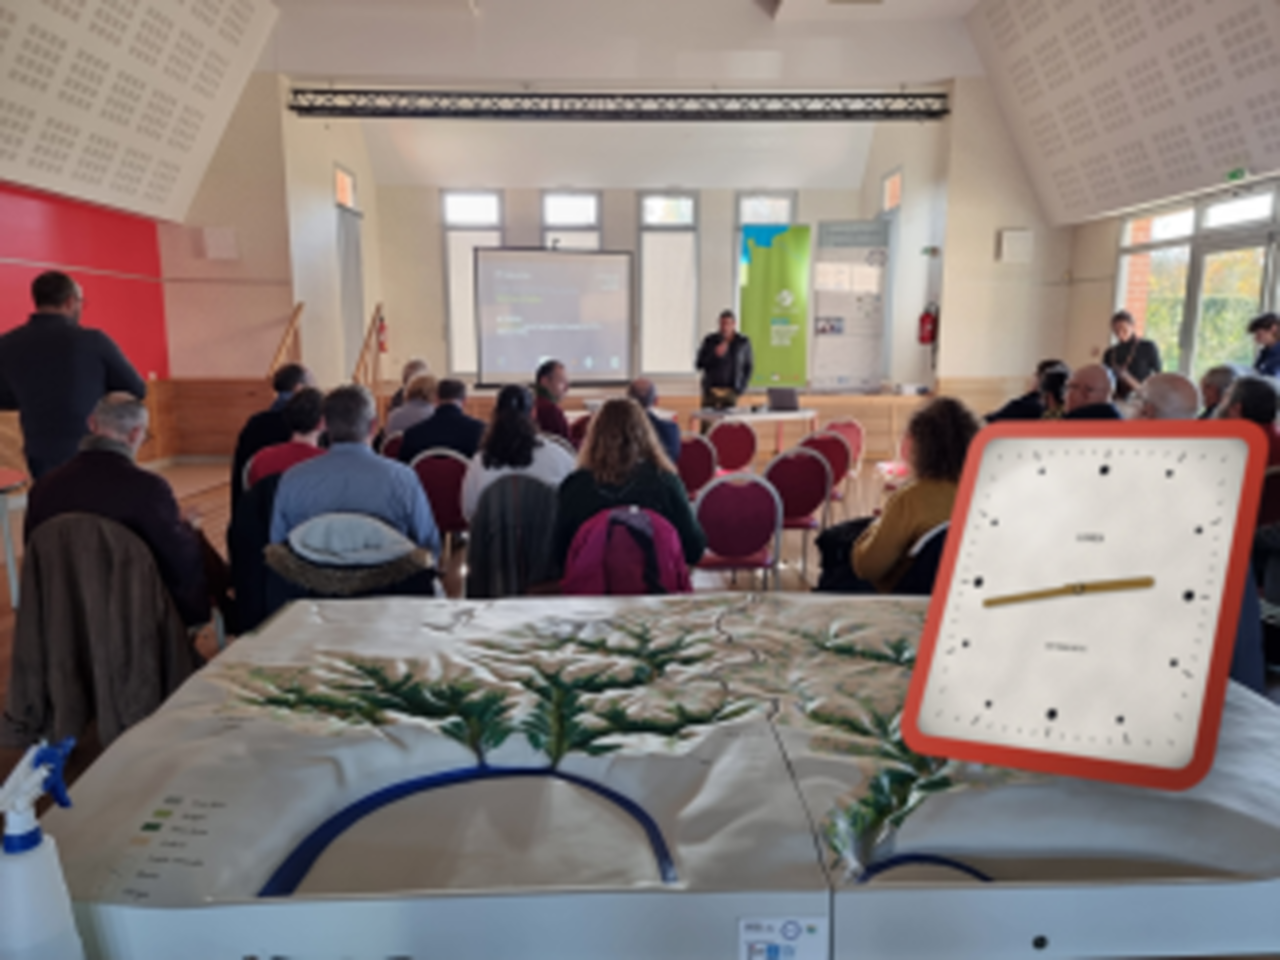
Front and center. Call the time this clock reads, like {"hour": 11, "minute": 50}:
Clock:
{"hour": 2, "minute": 43}
